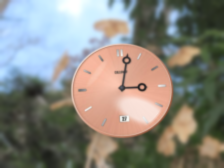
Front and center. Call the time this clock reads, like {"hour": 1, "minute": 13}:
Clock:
{"hour": 3, "minute": 2}
